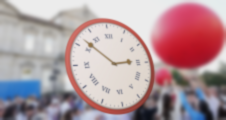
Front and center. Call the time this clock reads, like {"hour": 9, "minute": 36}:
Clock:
{"hour": 2, "minute": 52}
